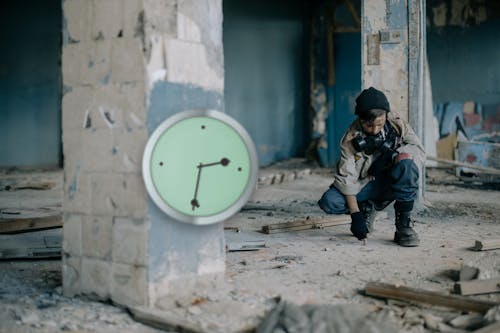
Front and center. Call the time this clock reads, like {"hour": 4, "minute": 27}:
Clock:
{"hour": 2, "minute": 31}
